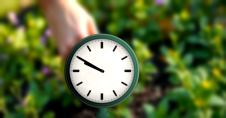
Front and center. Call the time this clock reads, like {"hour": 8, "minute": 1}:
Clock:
{"hour": 9, "minute": 50}
